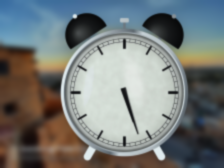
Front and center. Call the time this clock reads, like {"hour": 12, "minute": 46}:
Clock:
{"hour": 5, "minute": 27}
